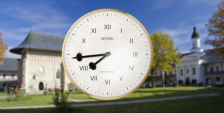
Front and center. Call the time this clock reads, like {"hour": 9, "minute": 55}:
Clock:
{"hour": 7, "minute": 44}
